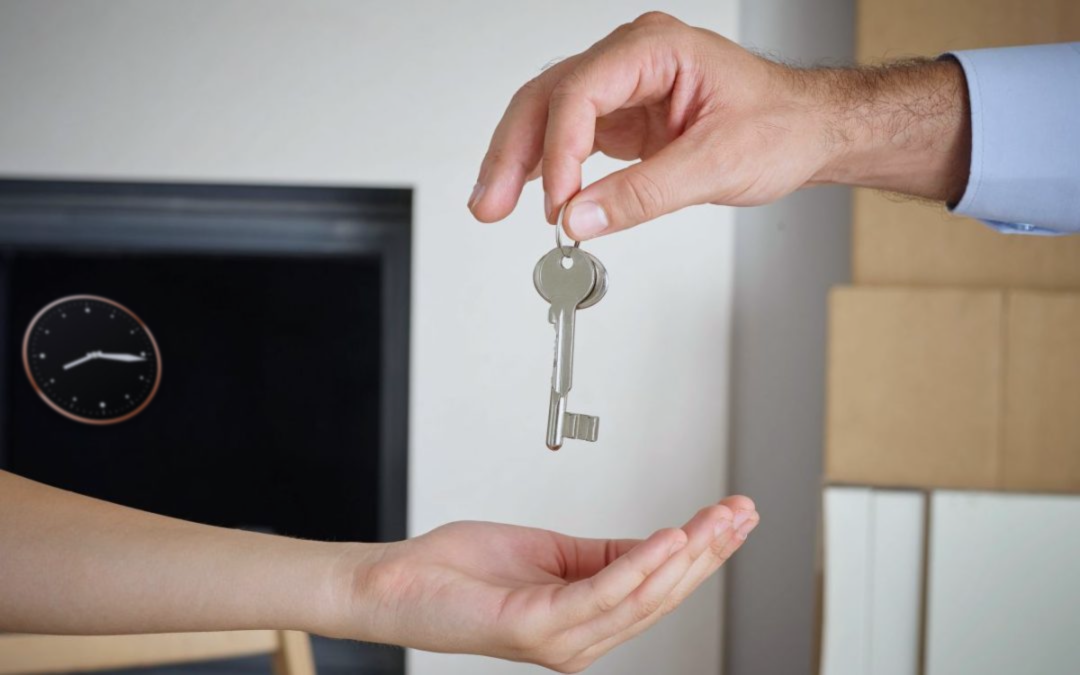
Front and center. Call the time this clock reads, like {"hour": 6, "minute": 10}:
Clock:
{"hour": 8, "minute": 16}
